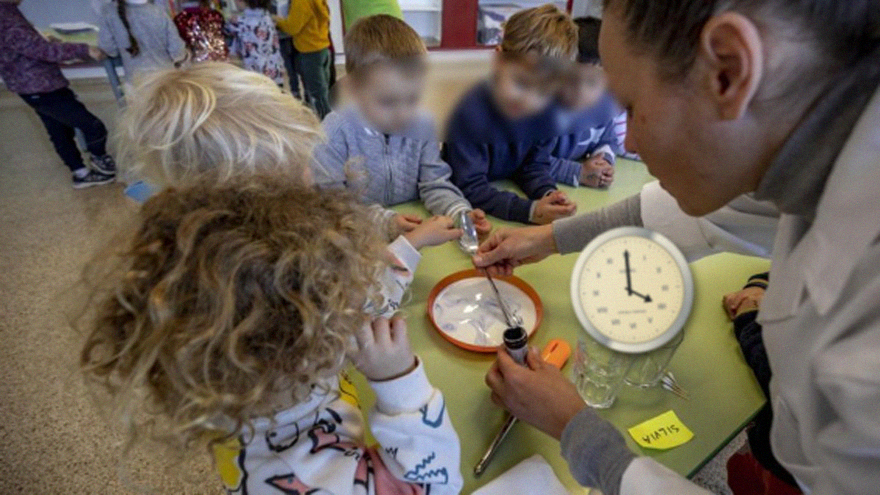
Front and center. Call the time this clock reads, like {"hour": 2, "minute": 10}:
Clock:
{"hour": 4, "minute": 0}
